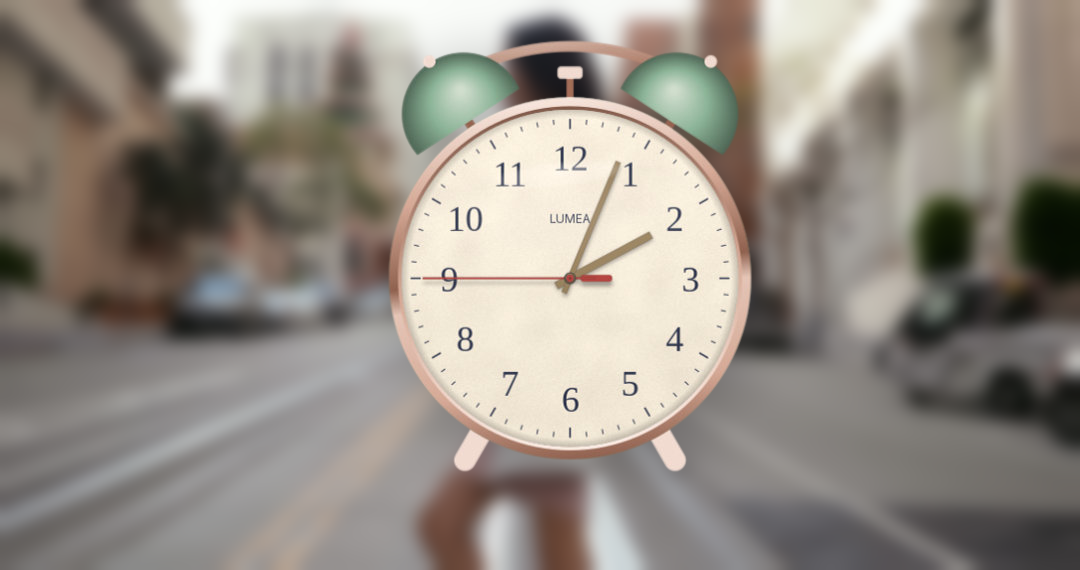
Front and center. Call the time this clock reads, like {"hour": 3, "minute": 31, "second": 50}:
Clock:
{"hour": 2, "minute": 3, "second": 45}
